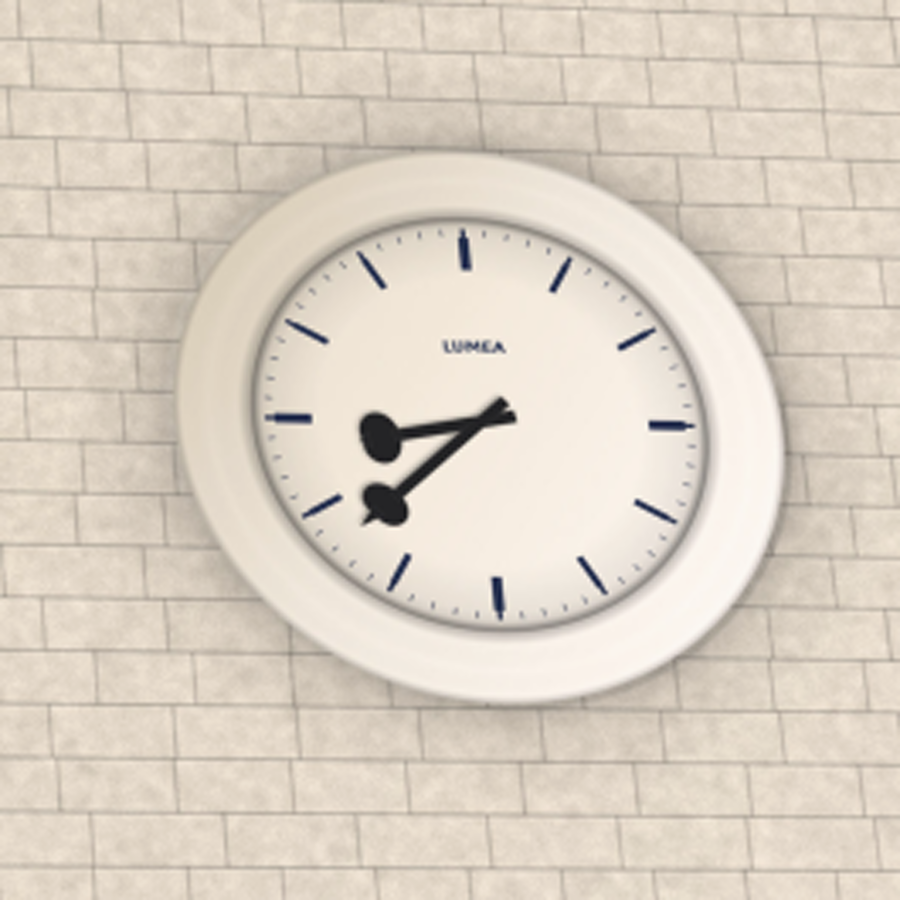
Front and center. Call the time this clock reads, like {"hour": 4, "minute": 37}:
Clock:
{"hour": 8, "minute": 38}
